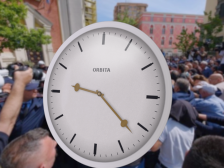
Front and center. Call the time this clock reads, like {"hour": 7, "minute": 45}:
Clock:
{"hour": 9, "minute": 22}
